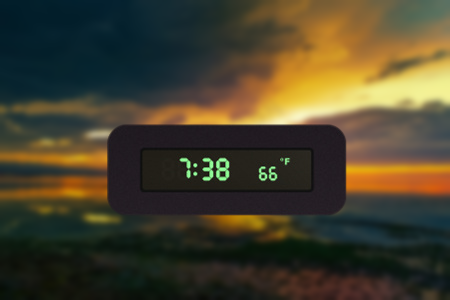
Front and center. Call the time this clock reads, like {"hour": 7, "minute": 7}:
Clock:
{"hour": 7, "minute": 38}
